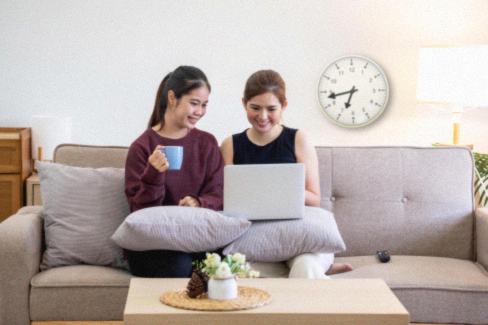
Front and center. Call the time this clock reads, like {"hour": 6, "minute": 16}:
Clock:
{"hour": 6, "minute": 43}
